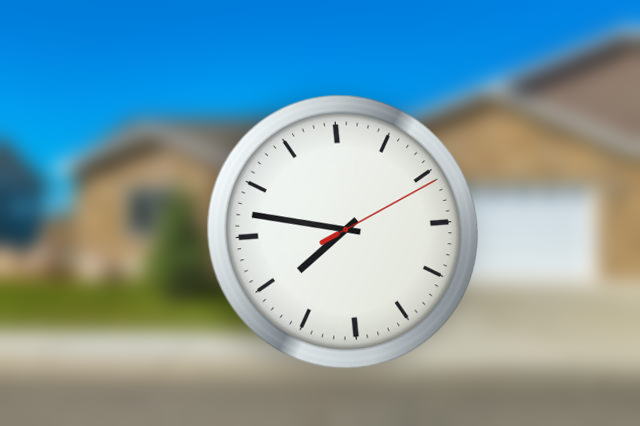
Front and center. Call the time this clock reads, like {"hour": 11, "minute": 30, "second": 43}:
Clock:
{"hour": 7, "minute": 47, "second": 11}
